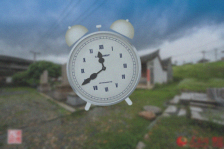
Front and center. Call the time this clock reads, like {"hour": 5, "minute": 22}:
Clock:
{"hour": 11, "minute": 40}
